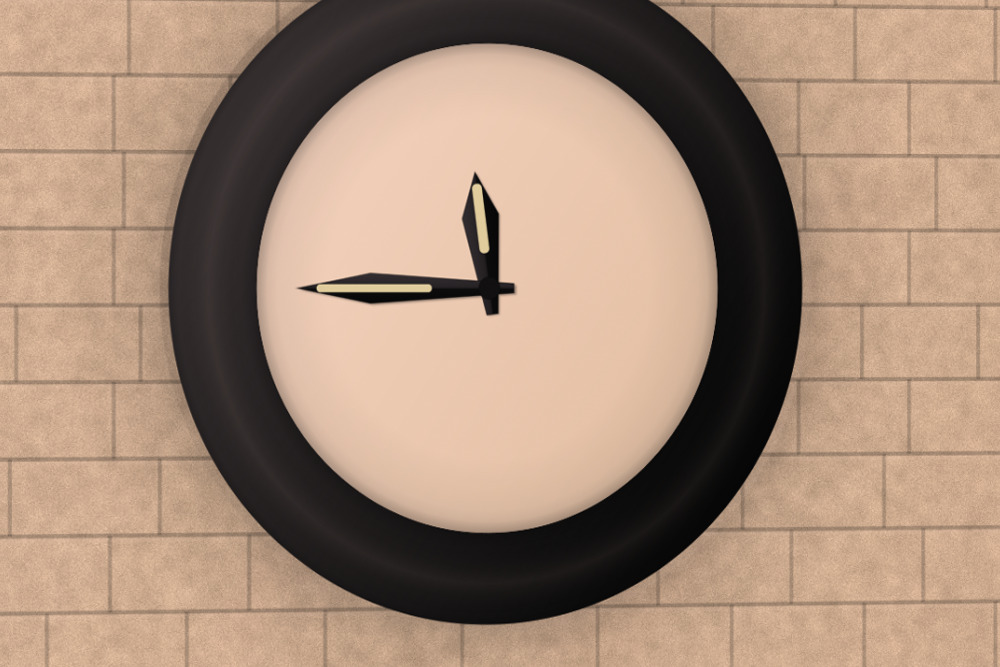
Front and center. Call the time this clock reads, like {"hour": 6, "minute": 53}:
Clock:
{"hour": 11, "minute": 45}
